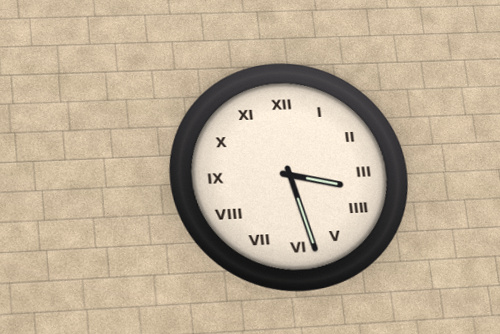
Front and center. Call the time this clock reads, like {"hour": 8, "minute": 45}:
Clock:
{"hour": 3, "minute": 28}
